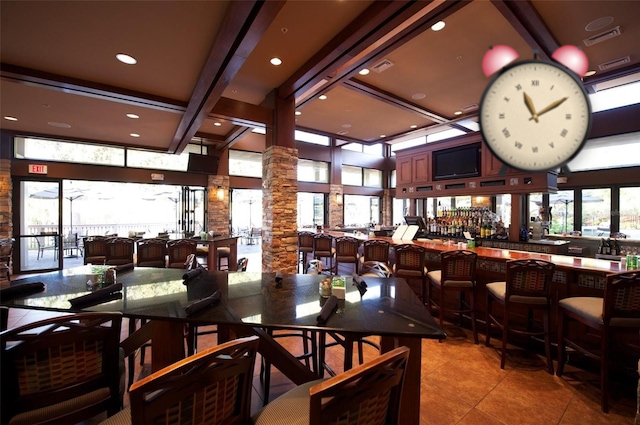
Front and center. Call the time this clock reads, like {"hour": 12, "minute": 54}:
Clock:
{"hour": 11, "minute": 10}
